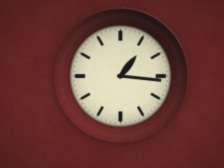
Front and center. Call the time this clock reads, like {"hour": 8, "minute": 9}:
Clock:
{"hour": 1, "minute": 16}
